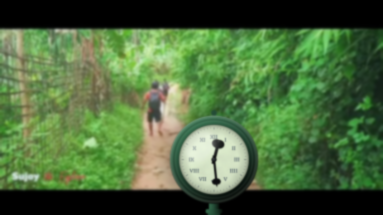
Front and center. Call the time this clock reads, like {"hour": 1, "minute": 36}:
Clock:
{"hour": 12, "minute": 29}
